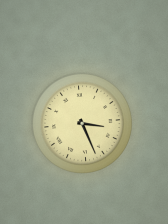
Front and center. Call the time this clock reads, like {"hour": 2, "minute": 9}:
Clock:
{"hour": 3, "minute": 27}
